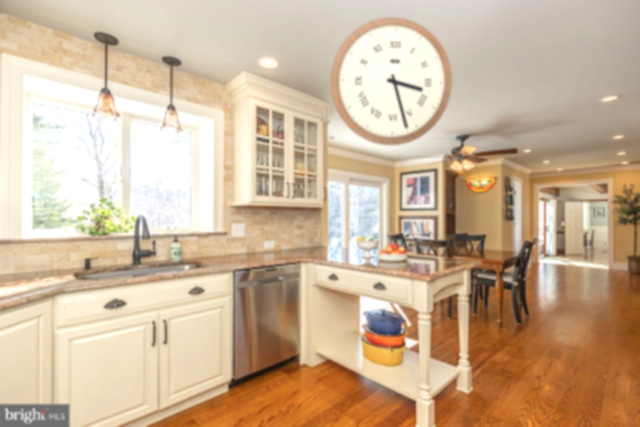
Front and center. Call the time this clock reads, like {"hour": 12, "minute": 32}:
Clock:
{"hour": 3, "minute": 27}
